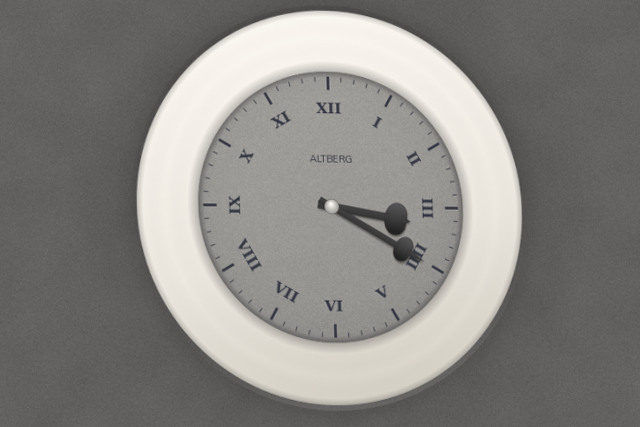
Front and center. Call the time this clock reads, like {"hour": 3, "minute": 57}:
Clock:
{"hour": 3, "minute": 20}
